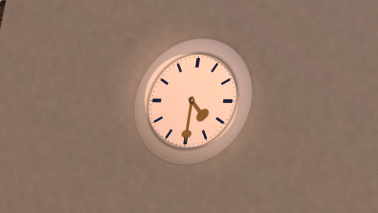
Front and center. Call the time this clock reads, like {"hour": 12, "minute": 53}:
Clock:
{"hour": 4, "minute": 30}
